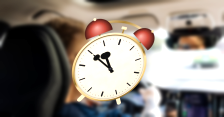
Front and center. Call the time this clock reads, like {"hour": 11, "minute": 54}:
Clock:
{"hour": 10, "minute": 50}
